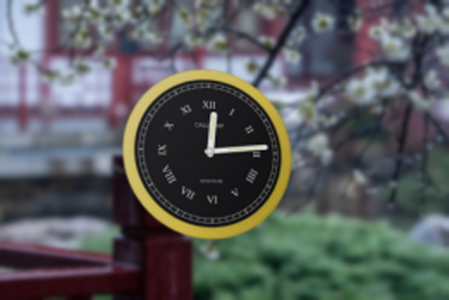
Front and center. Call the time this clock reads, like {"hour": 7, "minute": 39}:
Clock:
{"hour": 12, "minute": 14}
